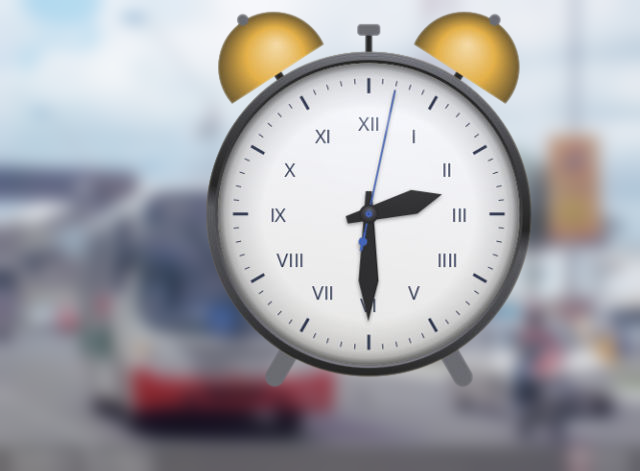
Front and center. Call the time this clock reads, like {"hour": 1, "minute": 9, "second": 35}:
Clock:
{"hour": 2, "minute": 30, "second": 2}
